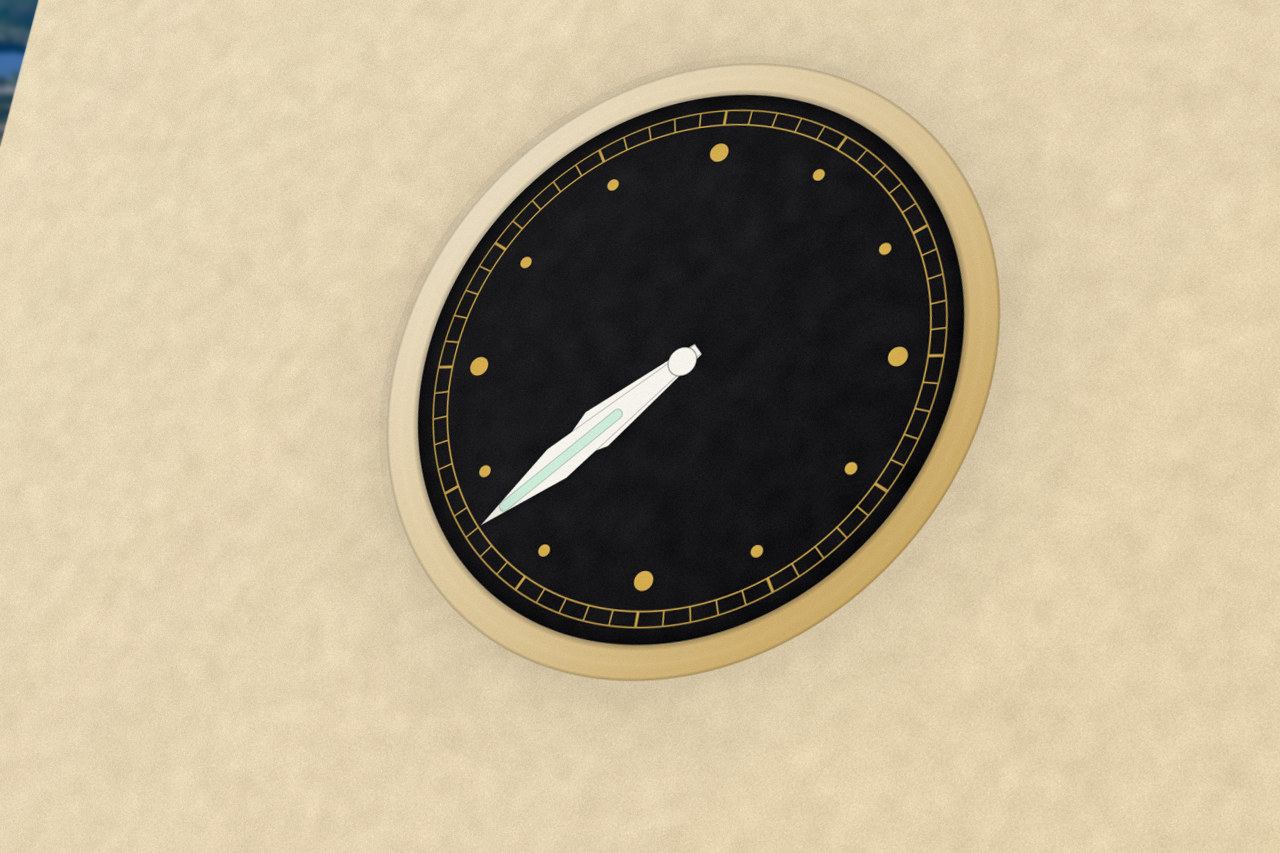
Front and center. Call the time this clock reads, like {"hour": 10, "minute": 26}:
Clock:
{"hour": 7, "minute": 38}
